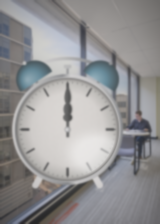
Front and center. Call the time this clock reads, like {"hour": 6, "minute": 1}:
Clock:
{"hour": 12, "minute": 0}
